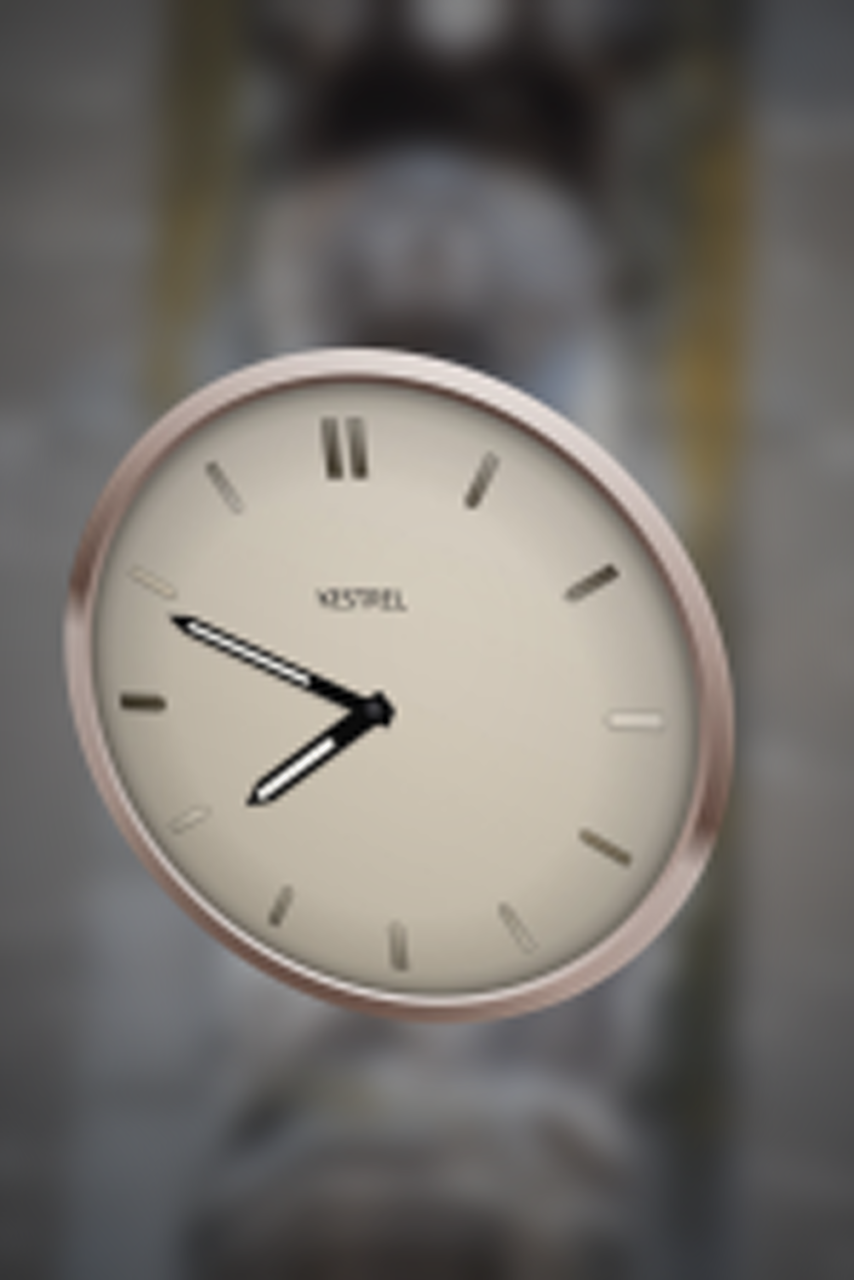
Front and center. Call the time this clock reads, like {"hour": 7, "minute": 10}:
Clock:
{"hour": 7, "minute": 49}
